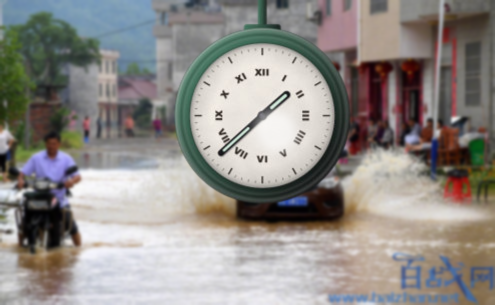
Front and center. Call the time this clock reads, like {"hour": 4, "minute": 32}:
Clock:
{"hour": 1, "minute": 38}
